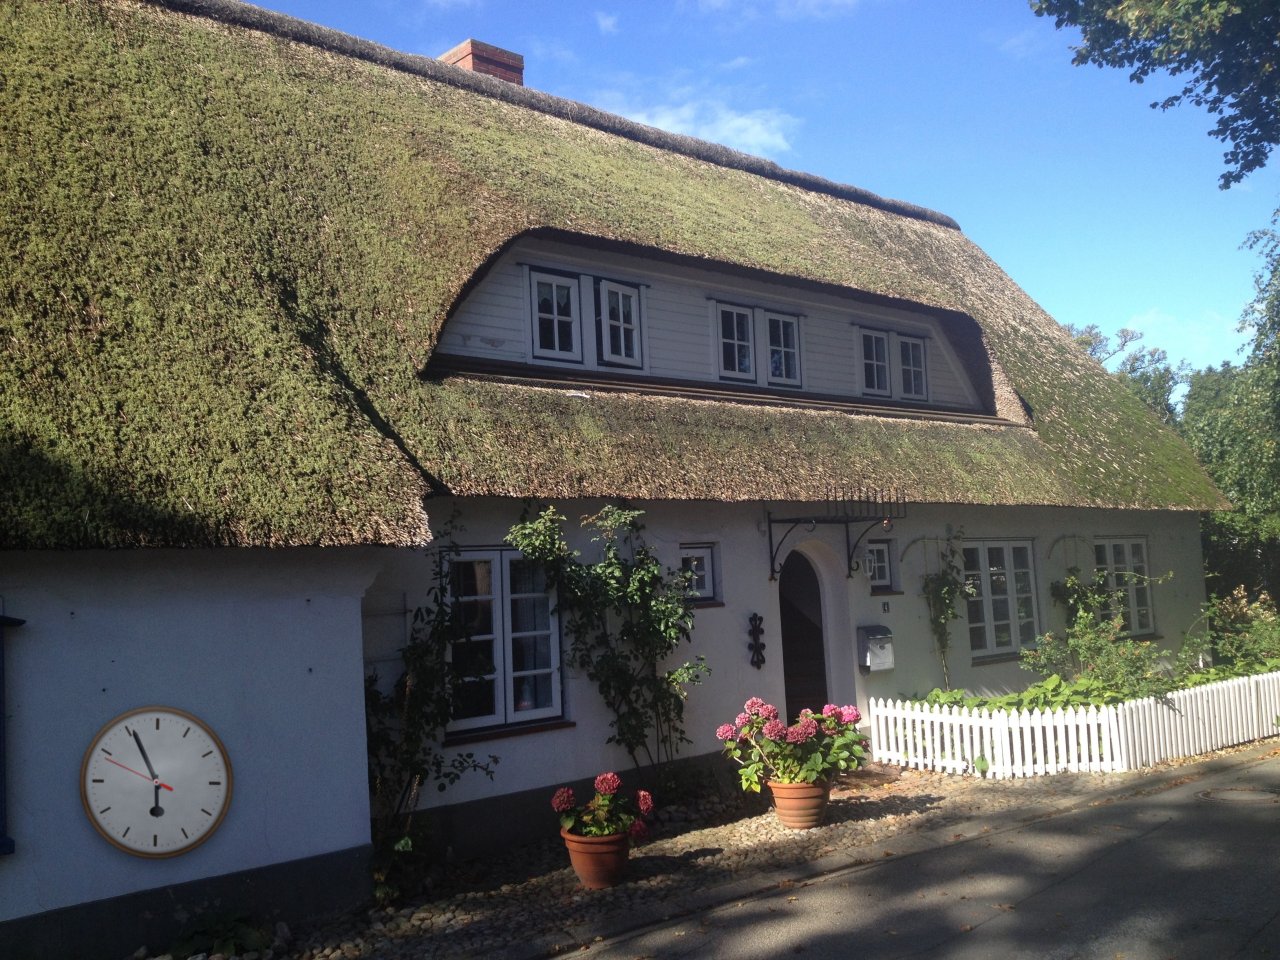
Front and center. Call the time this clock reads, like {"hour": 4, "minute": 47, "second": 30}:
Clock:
{"hour": 5, "minute": 55, "second": 49}
